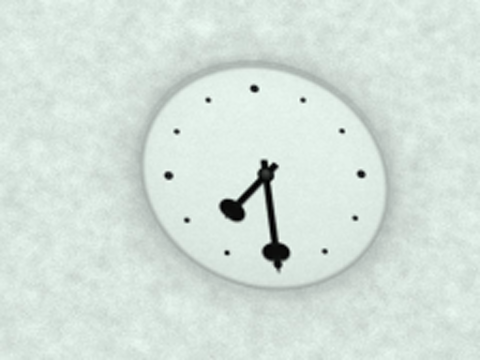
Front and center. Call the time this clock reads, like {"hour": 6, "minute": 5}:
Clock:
{"hour": 7, "minute": 30}
